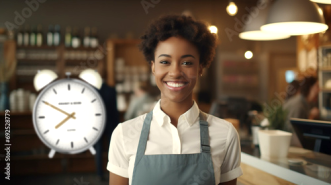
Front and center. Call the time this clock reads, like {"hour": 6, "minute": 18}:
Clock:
{"hour": 7, "minute": 50}
